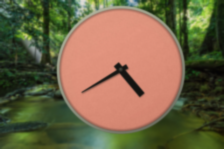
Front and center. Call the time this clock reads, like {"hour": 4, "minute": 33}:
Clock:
{"hour": 4, "minute": 40}
